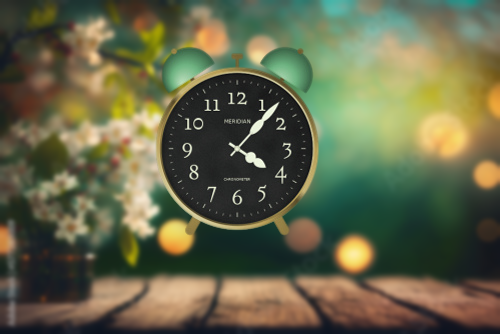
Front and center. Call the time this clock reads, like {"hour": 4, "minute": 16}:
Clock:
{"hour": 4, "minute": 7}
